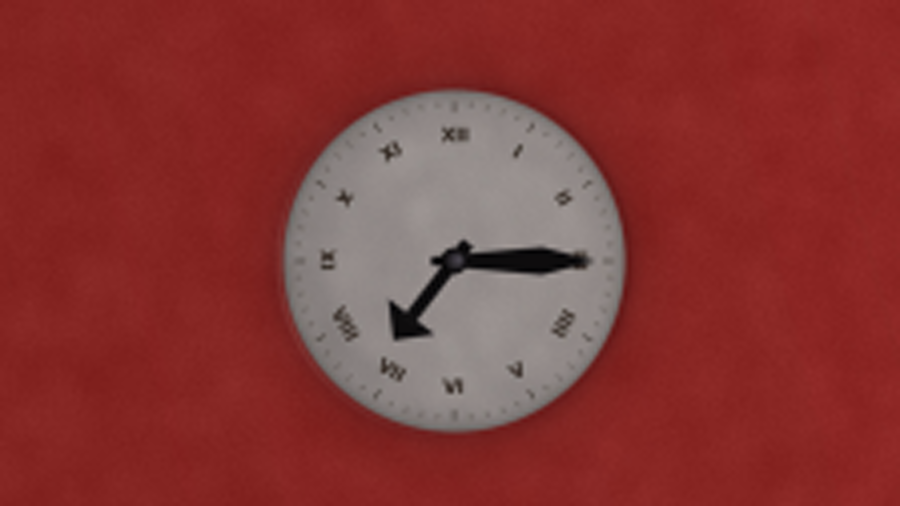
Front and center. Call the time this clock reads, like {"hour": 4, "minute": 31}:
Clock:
{"hour": 7, "minute": 15}
